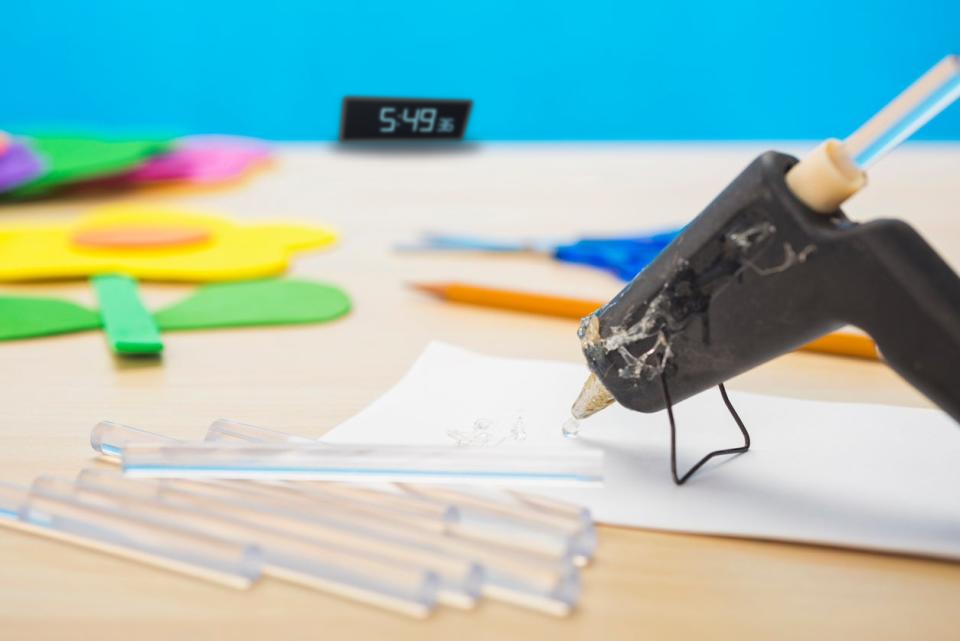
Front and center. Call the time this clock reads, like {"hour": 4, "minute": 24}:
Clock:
{"hour": 5, "minute": 49}
